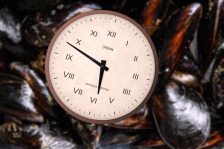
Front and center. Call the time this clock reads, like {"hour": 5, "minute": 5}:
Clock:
{"hour": 5, "minute": 48}
